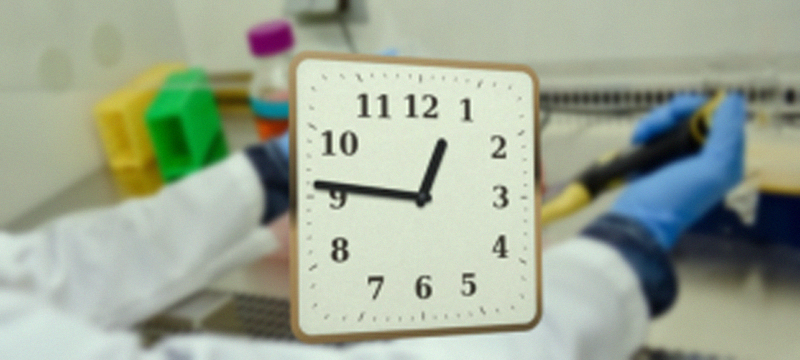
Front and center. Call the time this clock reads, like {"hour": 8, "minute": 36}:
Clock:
{"hour": 12, "minute": 46}
